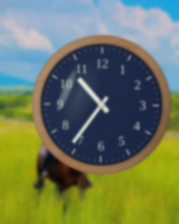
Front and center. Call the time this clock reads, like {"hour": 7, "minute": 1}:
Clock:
{"hour": 10, "minute": 36}
